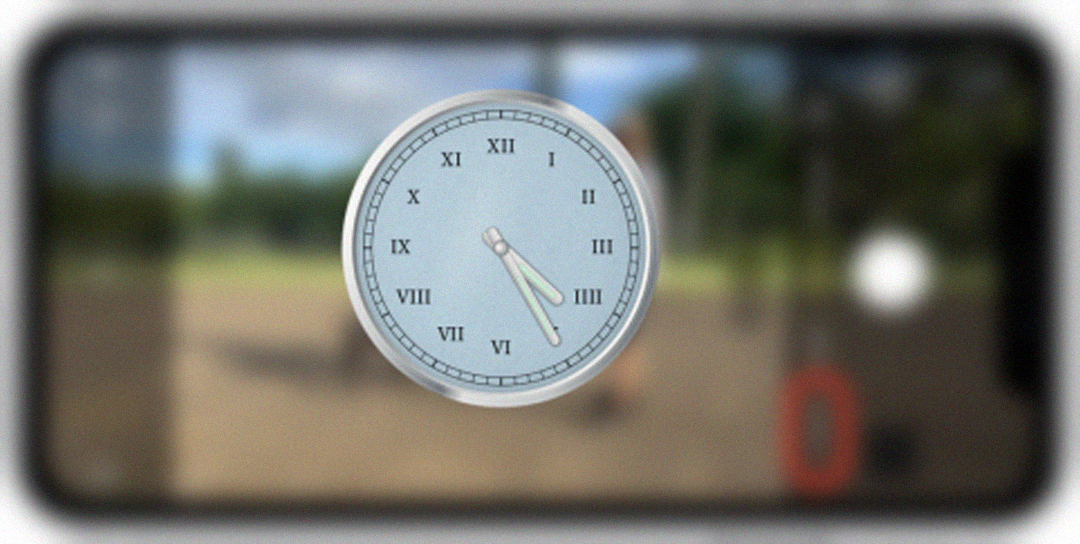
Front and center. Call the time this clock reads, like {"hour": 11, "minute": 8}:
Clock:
{"hour": 4, "minute": 25}
